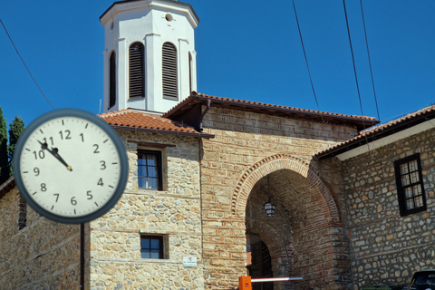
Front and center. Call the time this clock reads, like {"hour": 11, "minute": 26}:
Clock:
{"hour": 10, "minute": 53}
